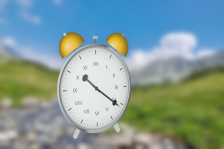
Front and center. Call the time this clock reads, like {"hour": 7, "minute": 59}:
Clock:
{"hour": 10, "minute": 21}
